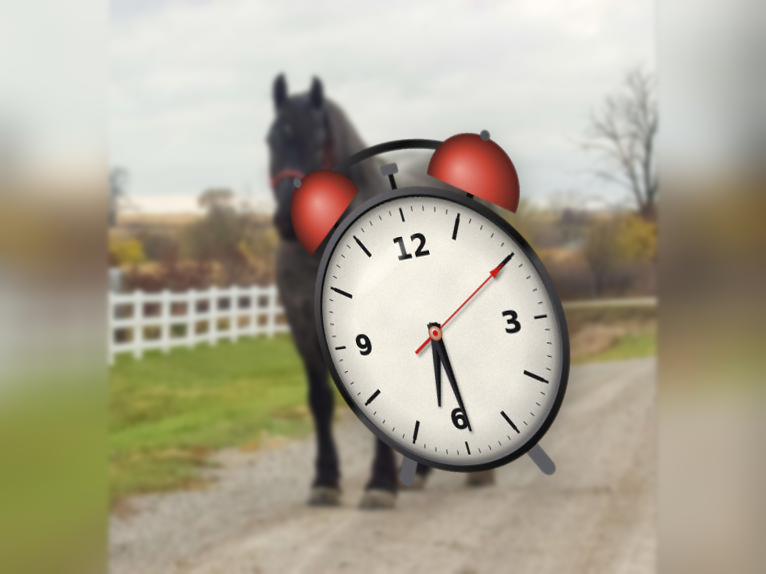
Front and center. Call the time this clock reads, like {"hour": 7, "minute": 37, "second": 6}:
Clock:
{"hour": 6, "minute": 29, "second": 10}
